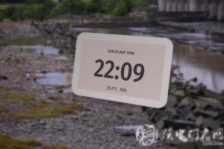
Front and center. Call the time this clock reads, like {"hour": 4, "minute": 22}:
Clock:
{"hour": 22, "minute": 9}
